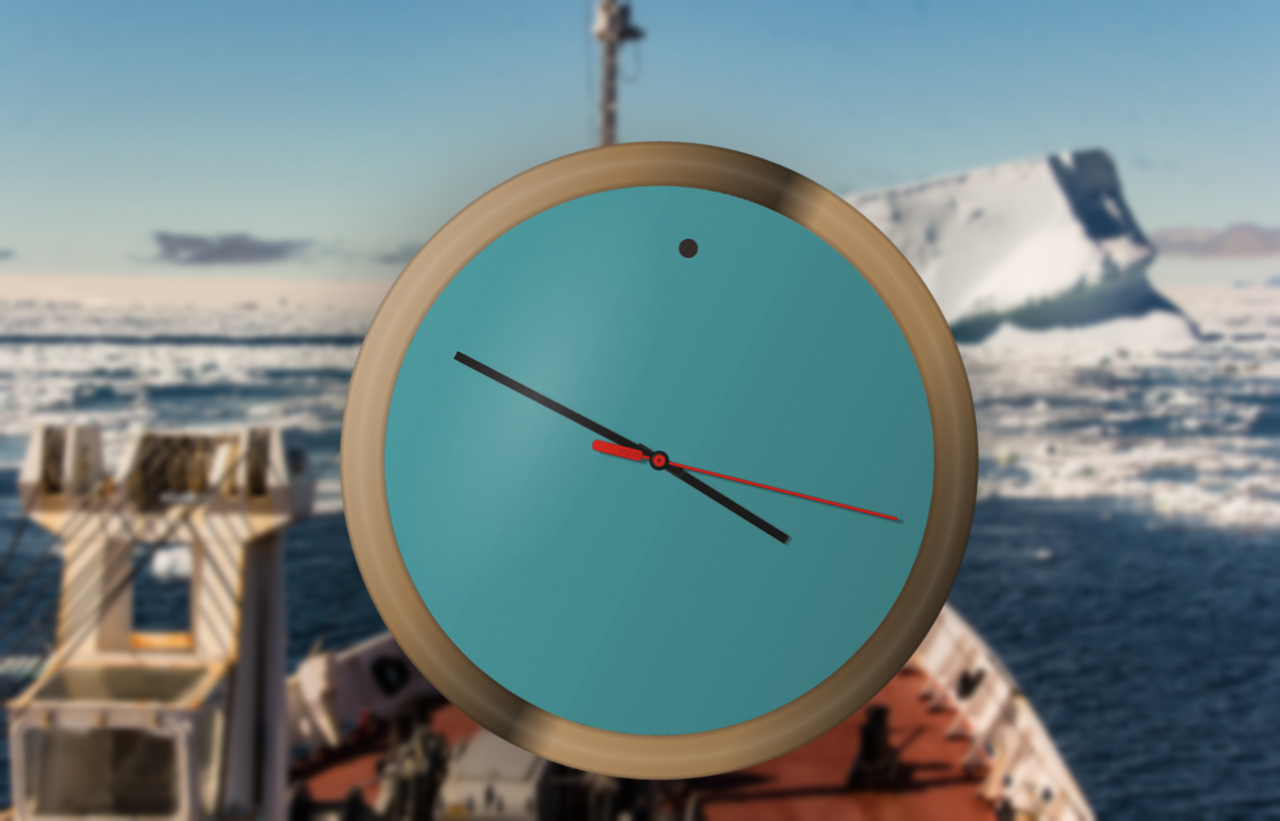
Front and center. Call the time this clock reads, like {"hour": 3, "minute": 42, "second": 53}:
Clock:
{"hour": 3, "minute": 48, "second": 16}
